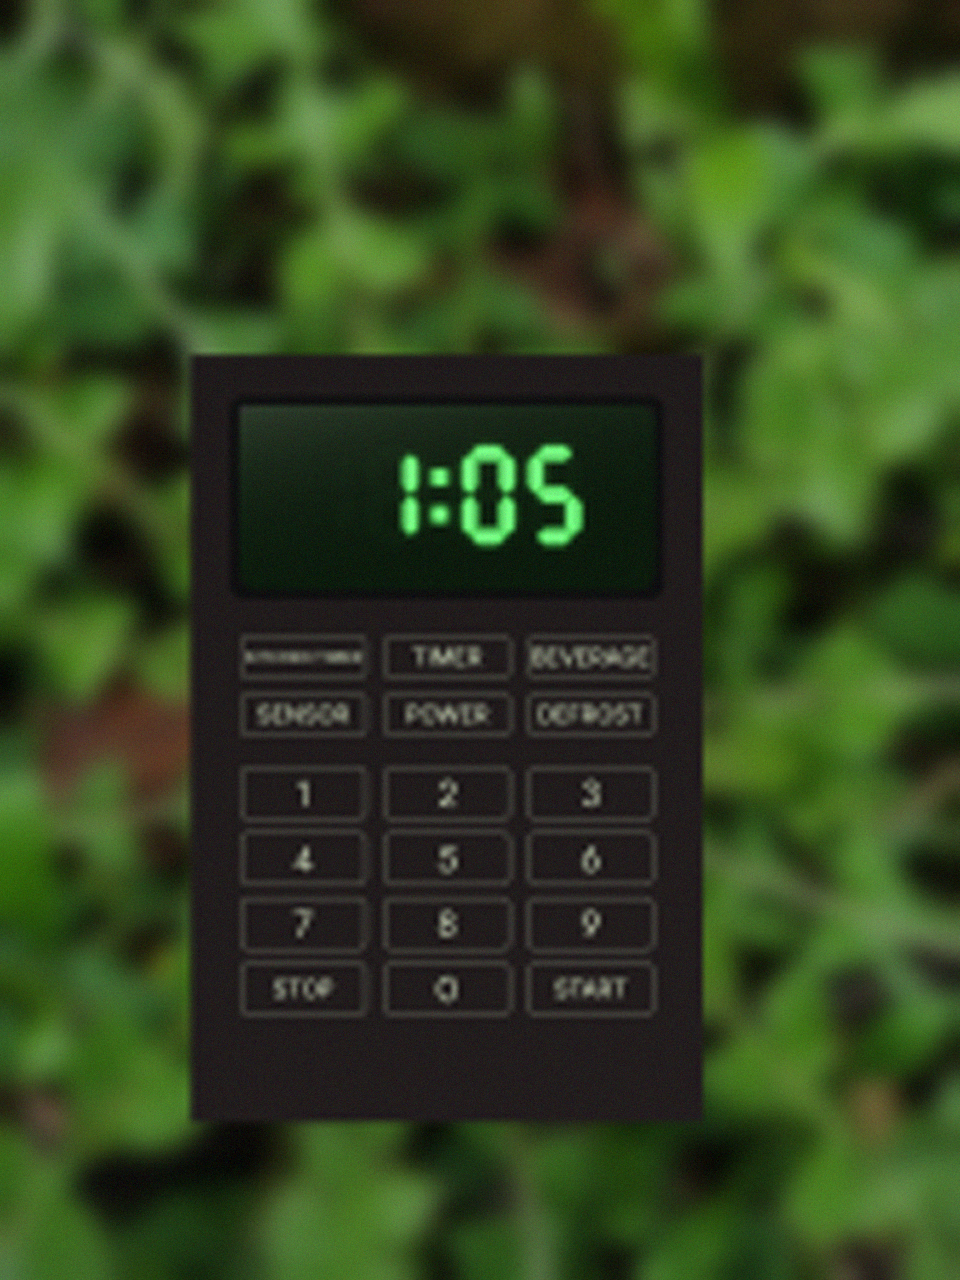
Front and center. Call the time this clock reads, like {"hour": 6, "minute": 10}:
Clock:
{"hour": 1, "minute": 5}
